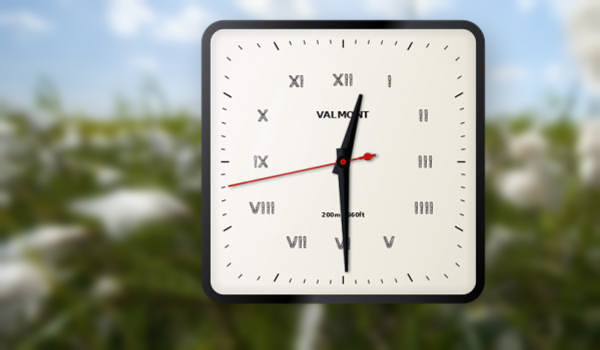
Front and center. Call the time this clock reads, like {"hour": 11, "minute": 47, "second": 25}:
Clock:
{"hour": 12, "minute": 29, "second": 43}
